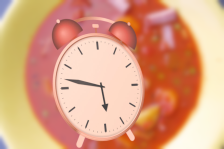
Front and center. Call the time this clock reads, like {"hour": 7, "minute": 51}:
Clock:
{"hour": 5, "minute": 47}
